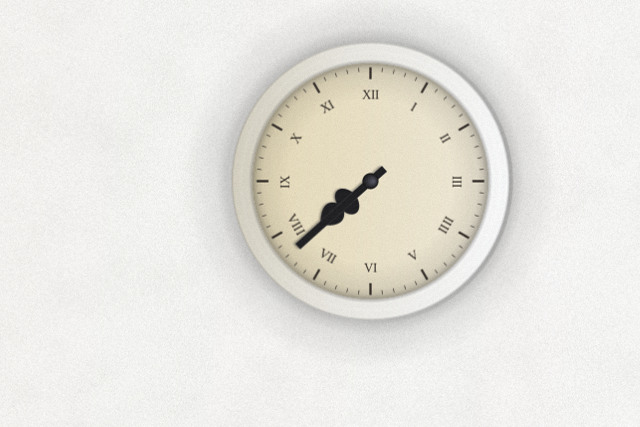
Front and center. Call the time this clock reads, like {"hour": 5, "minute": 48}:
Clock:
{"hour": 7, "minute": 38}
